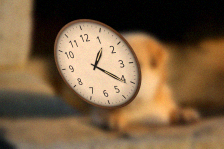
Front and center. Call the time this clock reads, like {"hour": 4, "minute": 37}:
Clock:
{"hour": 1, "minute": 21}
